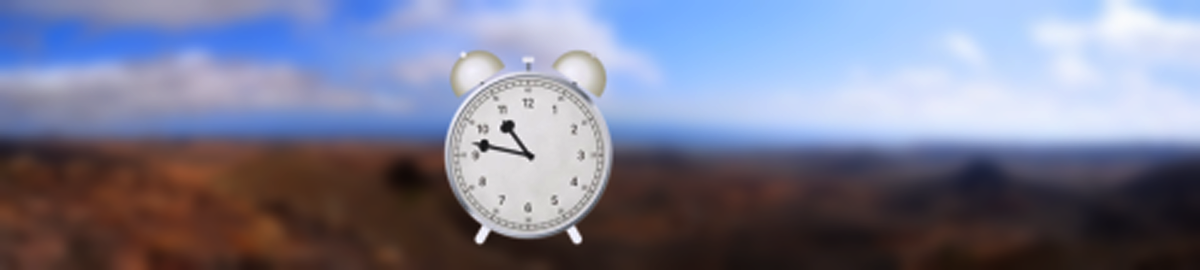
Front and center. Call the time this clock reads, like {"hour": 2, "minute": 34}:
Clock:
{"hour": 10, "minute": 47}
